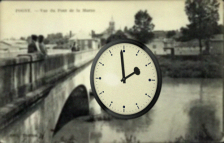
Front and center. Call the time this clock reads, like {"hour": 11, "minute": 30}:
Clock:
{"hour": 1, "minute": 59}
